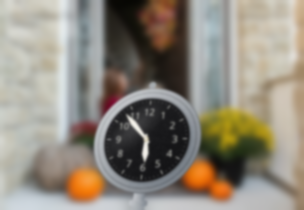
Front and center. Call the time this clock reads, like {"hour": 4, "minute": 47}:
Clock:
{"hour": 5, "minute": 53}
